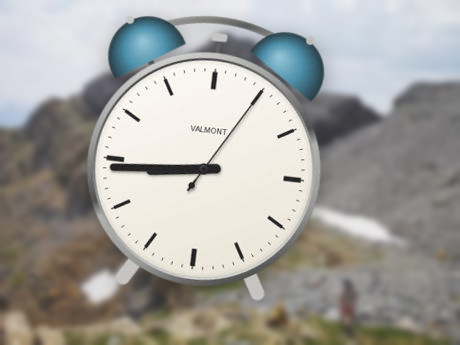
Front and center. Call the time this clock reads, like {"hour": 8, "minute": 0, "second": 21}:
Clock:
{"hour": 8, "minute": 44, "second": 5}
